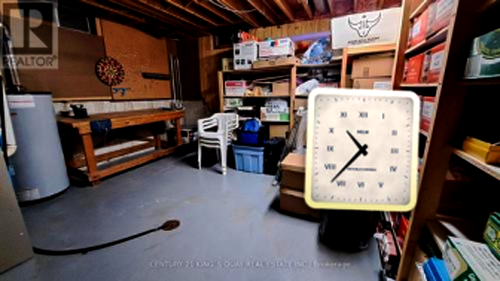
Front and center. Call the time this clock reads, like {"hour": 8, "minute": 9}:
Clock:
{"hour": 10, "minute": 37}
